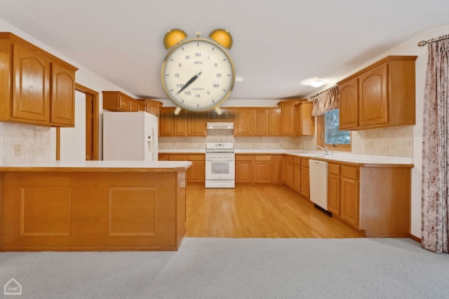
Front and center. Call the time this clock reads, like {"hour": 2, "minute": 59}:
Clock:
{"hour": 7, "minute": 38}
